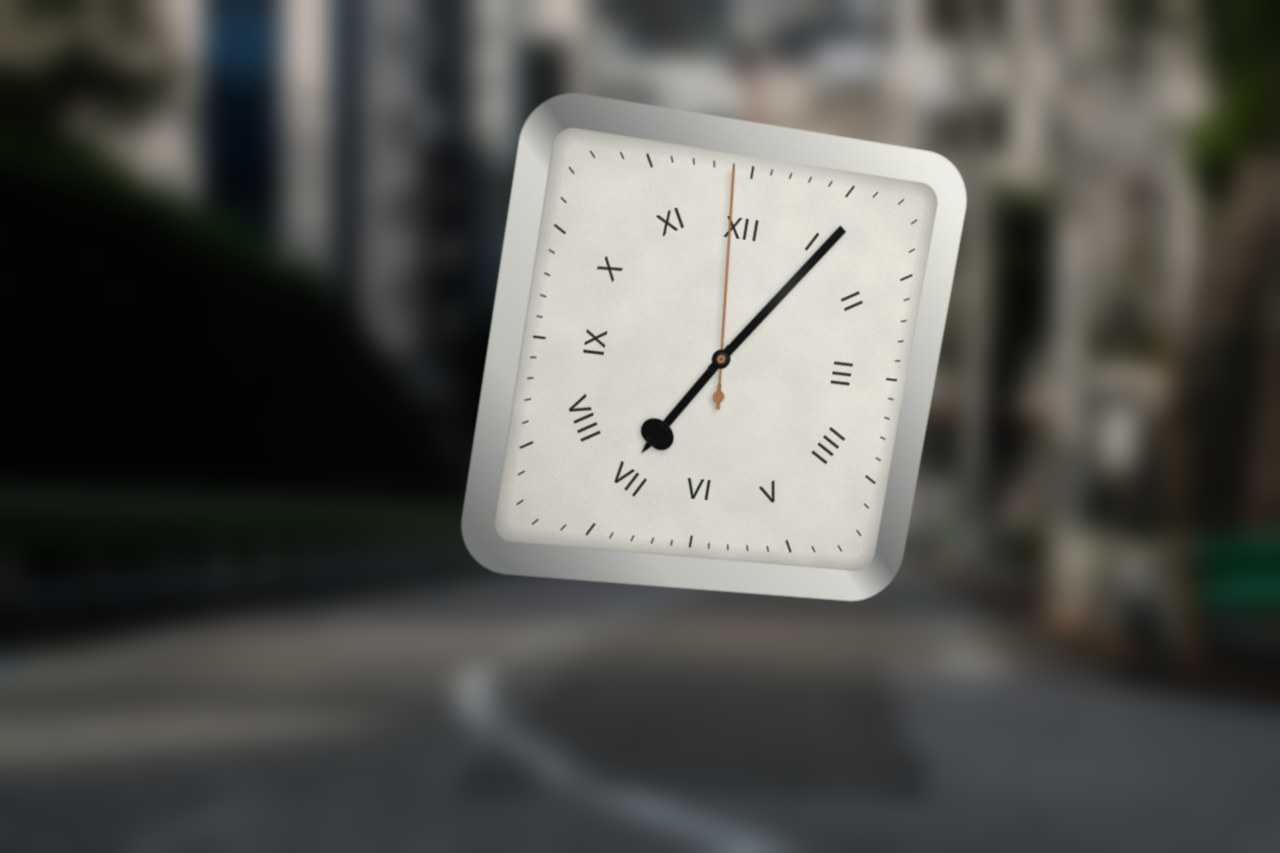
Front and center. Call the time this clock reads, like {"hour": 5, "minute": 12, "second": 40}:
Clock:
{"hour": 7, "minute": 5, "second": 59}
